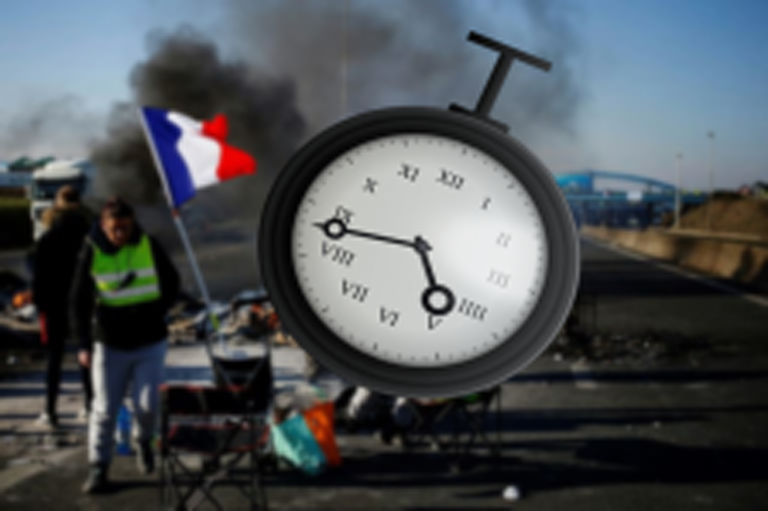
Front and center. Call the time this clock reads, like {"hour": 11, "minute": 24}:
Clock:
{"hour": 4, "minute": 43}
